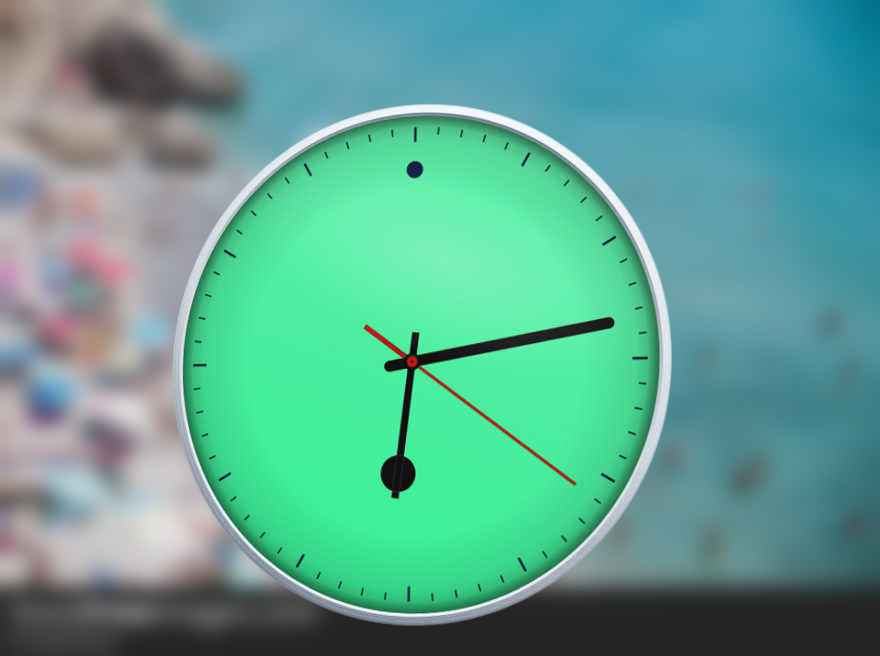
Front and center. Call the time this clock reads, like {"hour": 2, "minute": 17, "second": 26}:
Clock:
{"hour": 6, "minute": 13, "second": 21}
